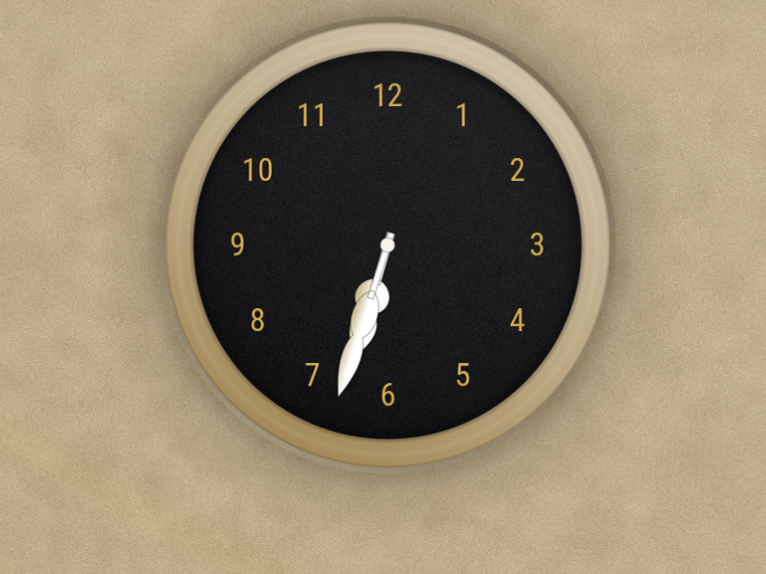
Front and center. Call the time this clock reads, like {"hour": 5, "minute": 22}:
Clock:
{"hour": 6, "minute": 33}
